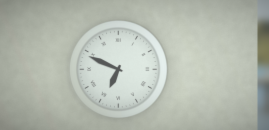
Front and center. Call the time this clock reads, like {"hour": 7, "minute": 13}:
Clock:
{"hour": 6, "minute": 49}
